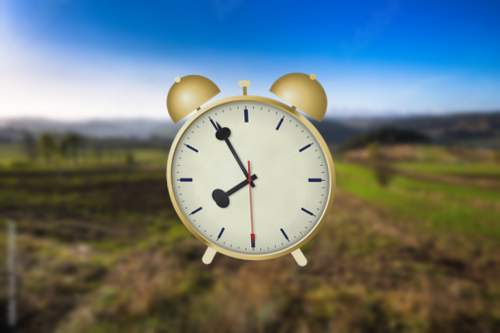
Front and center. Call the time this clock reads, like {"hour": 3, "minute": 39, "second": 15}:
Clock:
{"hour": 7, "minute": 55, "second": 30}
